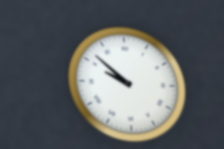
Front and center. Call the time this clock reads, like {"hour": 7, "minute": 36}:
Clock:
{"hour": 9, "minute": 52}
